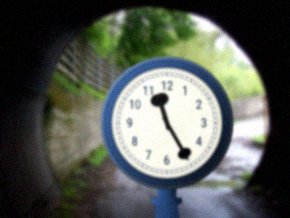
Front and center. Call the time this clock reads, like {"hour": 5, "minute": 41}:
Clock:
{"hour": 11, "minute": 25}
